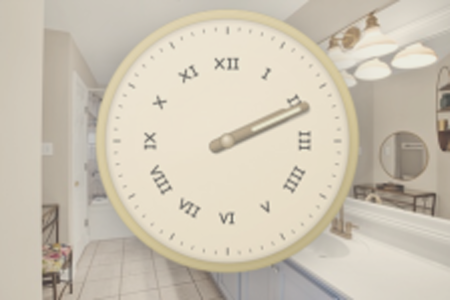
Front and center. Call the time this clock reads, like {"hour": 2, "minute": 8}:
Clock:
{"hour": 2, "minute": 11}
